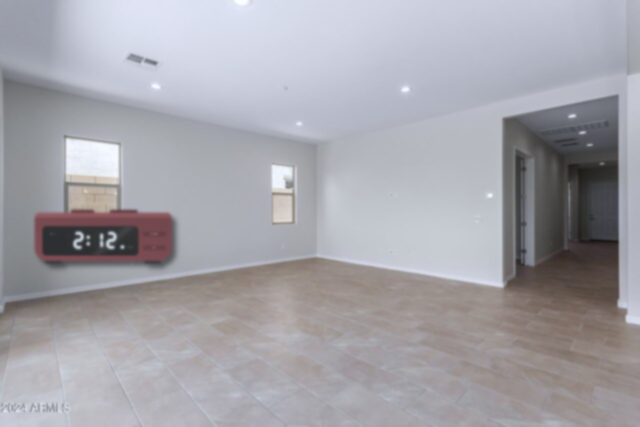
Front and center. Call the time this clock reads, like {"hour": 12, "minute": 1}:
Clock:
{"hour": 2, "minute": 12}
